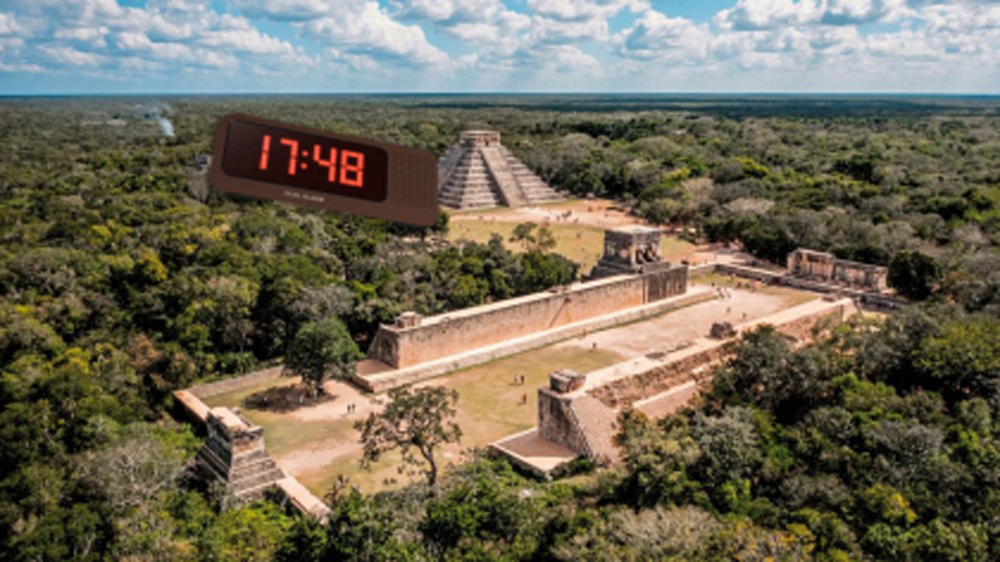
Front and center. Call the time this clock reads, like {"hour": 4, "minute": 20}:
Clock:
{"hour": 17, "minute": 48}
